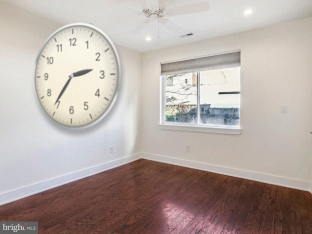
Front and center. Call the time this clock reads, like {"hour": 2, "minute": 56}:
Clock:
{"hour": 2, "minute": 36}
